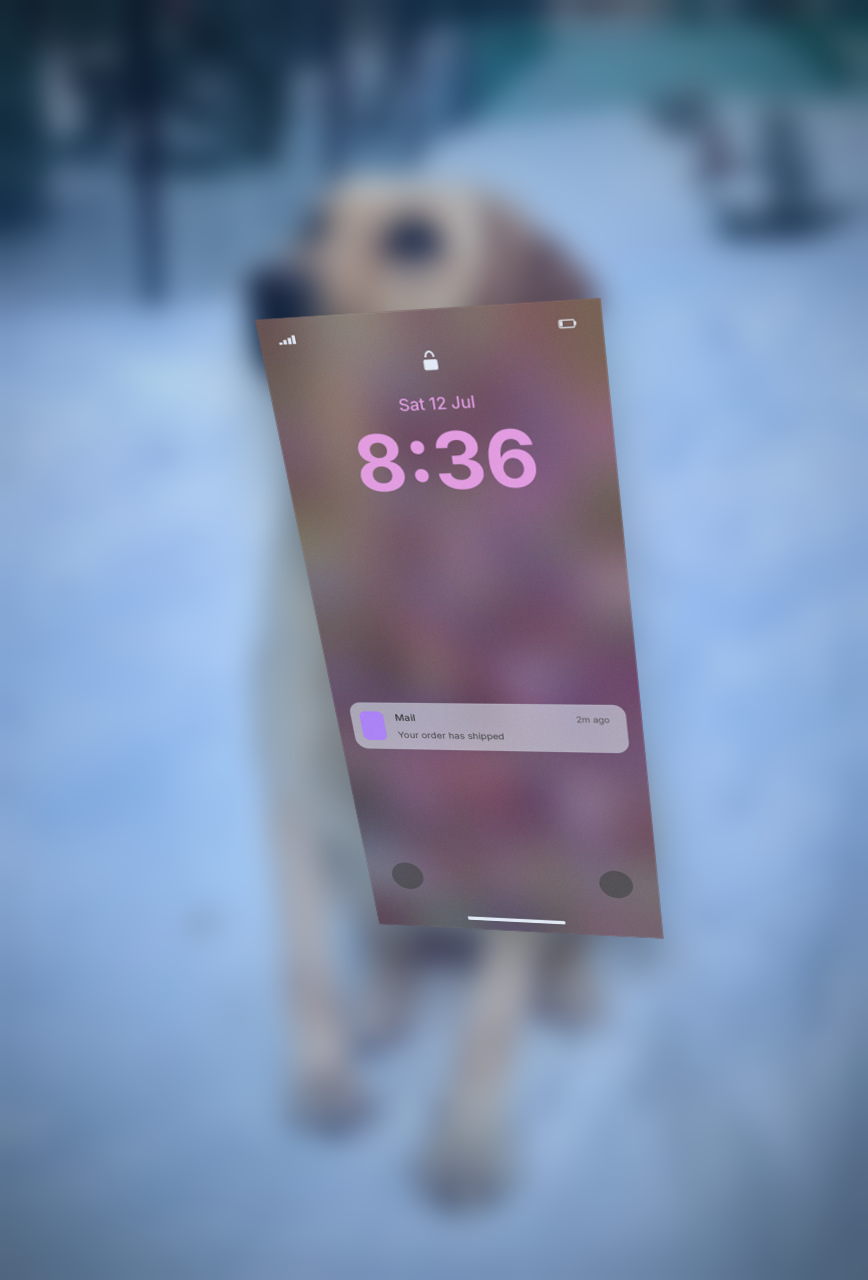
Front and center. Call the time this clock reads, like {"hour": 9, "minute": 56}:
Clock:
{"hour": 8, "minute": 36}
